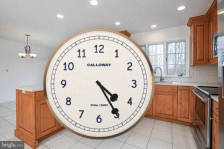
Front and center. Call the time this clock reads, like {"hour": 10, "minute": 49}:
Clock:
{"hour": 4, "minute": 25}
